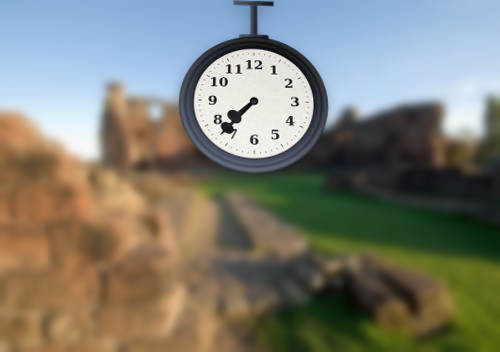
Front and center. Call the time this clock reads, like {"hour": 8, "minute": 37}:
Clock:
{"hour": 7, "minute": 37}
